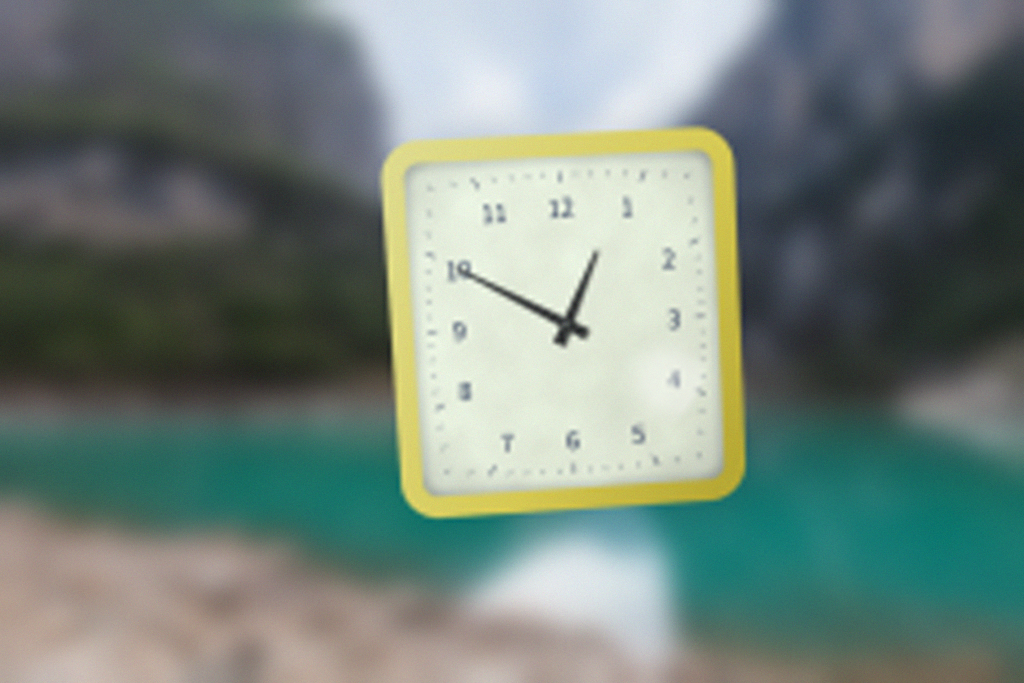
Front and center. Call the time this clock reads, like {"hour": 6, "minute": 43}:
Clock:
{"hour": 12, "minute": 50}
